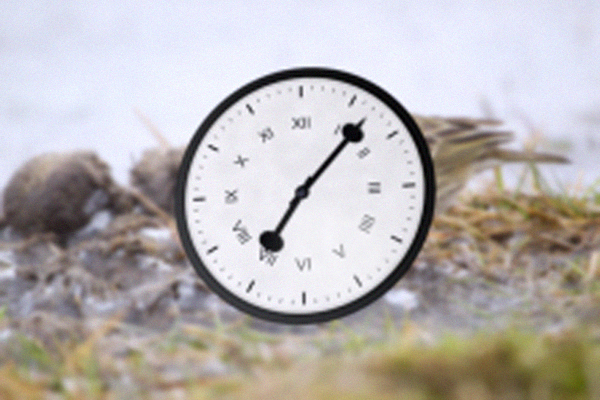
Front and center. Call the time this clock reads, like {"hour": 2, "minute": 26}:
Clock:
{"hour": 7, "minute": 7}
